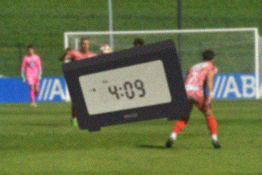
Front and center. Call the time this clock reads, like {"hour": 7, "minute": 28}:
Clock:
{"hour": 4, "minute": 9}
